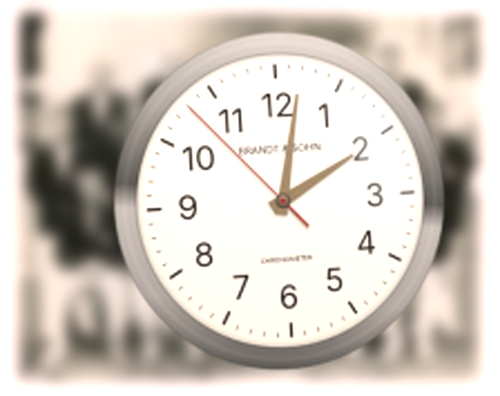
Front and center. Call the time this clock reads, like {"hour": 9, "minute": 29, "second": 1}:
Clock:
{"hour": 2, "minute": 1, "second": 53}
